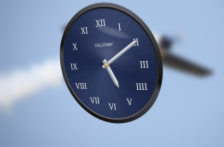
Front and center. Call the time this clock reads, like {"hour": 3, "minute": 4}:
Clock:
{"hour": 5, "minute": 10}
